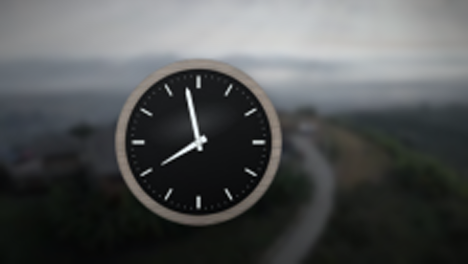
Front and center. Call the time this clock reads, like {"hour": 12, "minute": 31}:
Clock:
{"hour": 7, "minute": 58}
